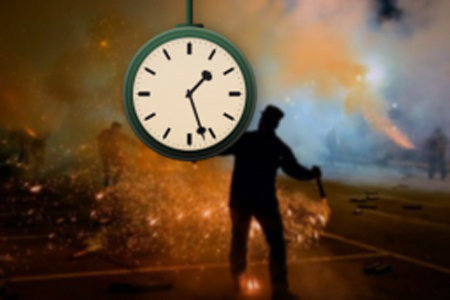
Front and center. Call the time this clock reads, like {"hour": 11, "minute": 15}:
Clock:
{"hour": 1, "minute": 27}
